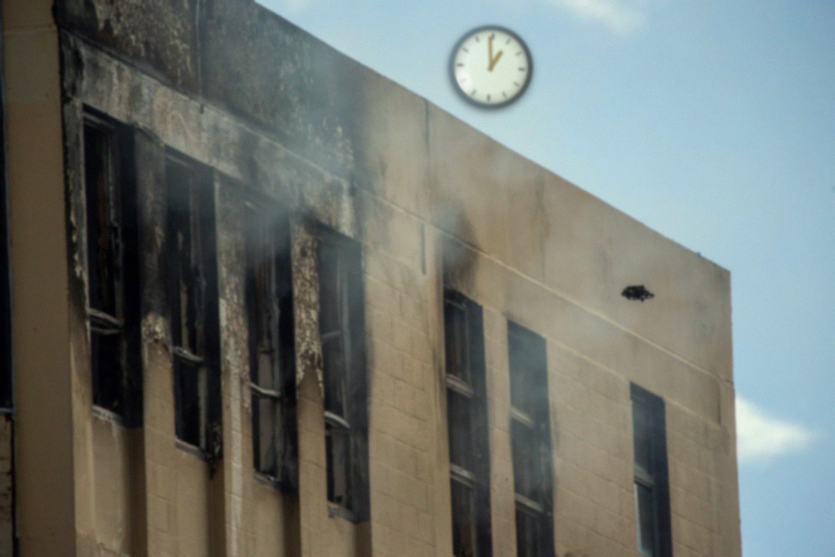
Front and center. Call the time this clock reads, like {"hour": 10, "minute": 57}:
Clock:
{"hour": 12, "minute": 59}
